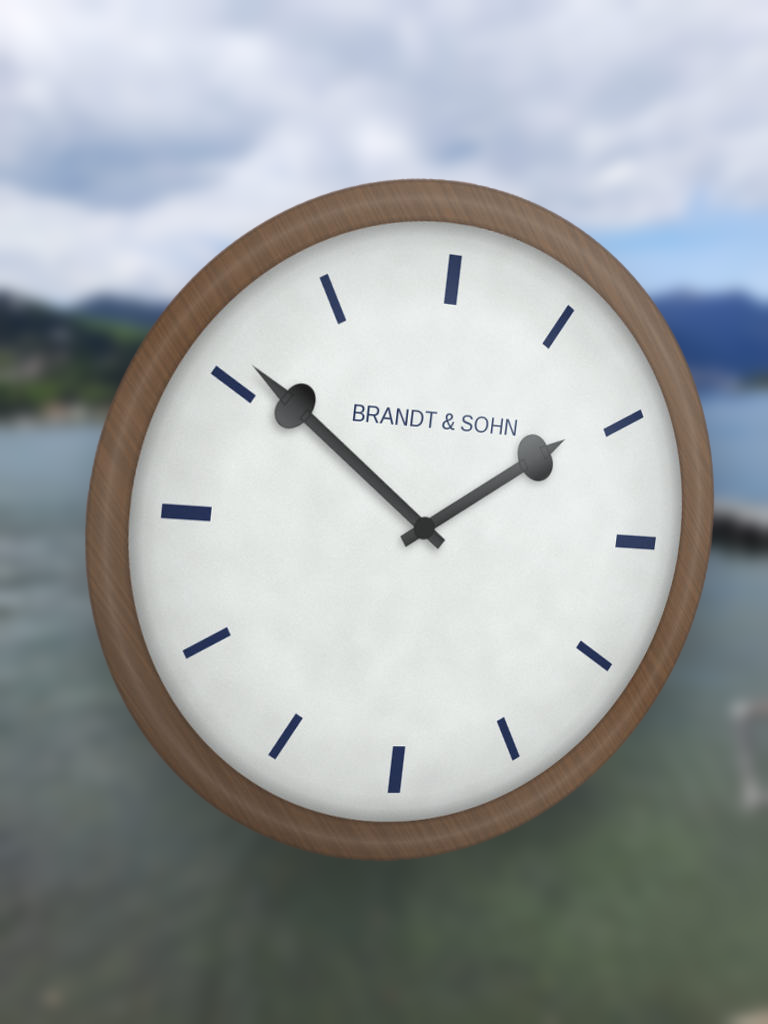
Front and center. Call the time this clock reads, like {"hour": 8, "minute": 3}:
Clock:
{"hour": 1, "minute": 51}
